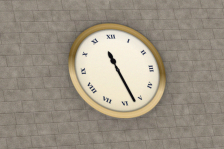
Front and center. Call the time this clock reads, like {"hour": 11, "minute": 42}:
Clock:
{"hour": 11, "minute": 27}
